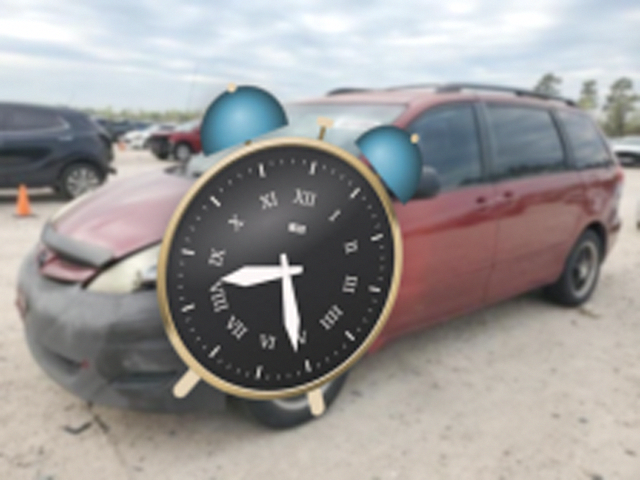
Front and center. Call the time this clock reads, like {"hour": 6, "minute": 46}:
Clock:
{"hour": 8, "minute": 26}
